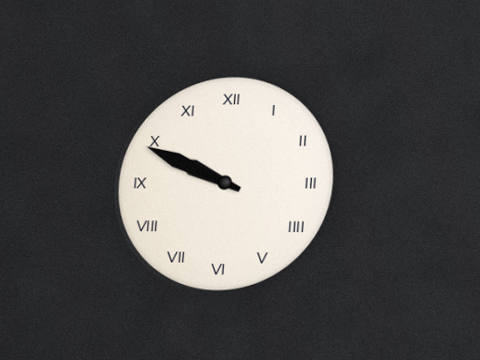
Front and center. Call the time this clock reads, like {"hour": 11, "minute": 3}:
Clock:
{"hour": 9, "minute": 49}
